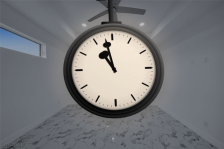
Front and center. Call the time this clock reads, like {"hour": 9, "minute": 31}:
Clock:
{"hour": 10, "minute": 58}
